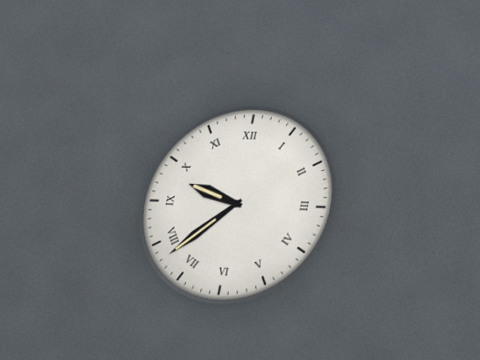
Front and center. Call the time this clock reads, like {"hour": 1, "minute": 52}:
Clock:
{"hour": 9, "minute": 38}
